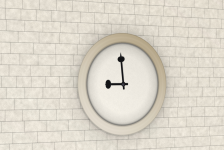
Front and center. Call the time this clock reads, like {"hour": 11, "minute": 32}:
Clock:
{"hour": 8, "minute": 59}
